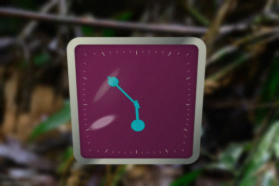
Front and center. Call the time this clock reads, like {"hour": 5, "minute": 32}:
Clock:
{"hour": 5, "minute": 53}
